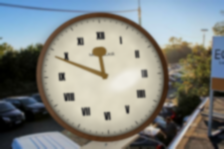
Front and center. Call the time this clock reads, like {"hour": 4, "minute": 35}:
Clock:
{"hour": 11, "minute": 49}
